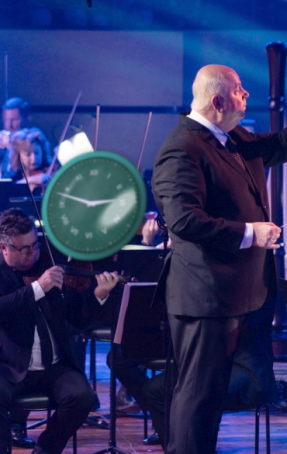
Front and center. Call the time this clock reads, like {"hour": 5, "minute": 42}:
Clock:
{"hour": 2, "minute": 48}
